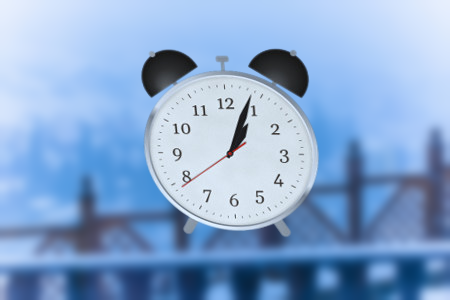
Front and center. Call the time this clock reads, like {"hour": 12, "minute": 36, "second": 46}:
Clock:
{"hour": 1, "minute": 3, "second": 39}
